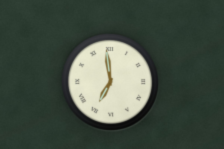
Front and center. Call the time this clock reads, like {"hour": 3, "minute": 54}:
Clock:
{"hour": 6, "minute": 59}
